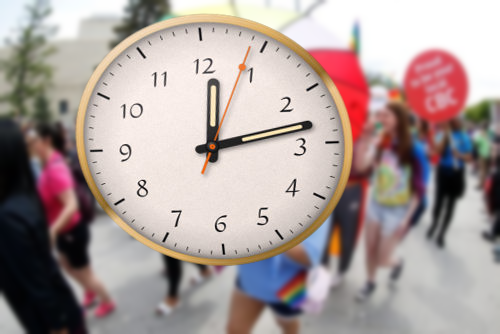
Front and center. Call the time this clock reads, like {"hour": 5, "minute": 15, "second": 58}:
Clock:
{"hour": 12, "minute": 13, "second": 4}
